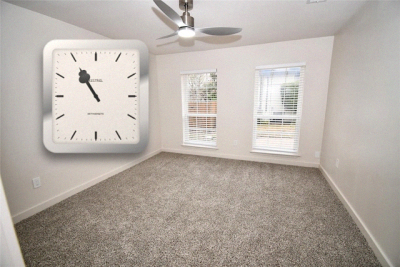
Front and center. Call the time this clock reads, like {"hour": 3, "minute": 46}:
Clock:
{"hour": 10, "minute": 55}
